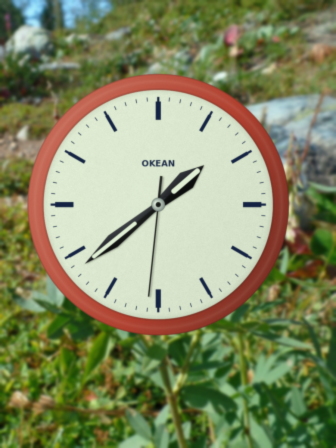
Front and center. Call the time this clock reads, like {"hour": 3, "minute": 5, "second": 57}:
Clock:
{"hour": 1, "minute": 38, "second": 31}
